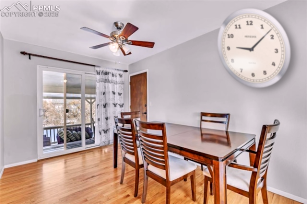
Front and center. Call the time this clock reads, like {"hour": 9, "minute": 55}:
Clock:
{"hour": 9, "minute": 8}
